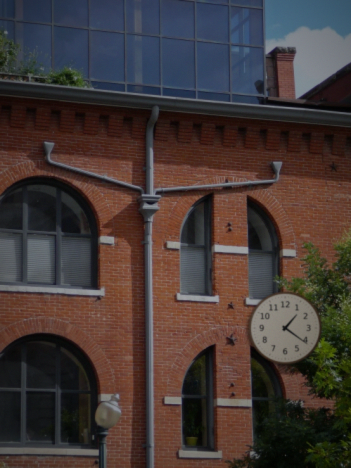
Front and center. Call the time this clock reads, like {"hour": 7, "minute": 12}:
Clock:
{"hour": 1, "minute": 21}
